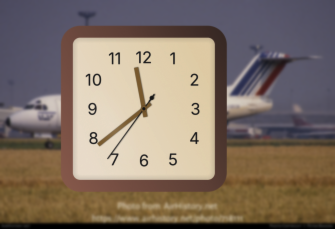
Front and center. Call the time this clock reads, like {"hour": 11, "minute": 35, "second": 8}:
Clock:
{"hour": 11, "minute": 38, "second": 36}
